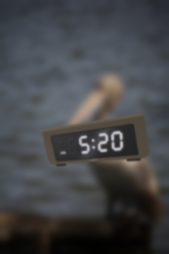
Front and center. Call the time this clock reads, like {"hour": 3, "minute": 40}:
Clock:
{"hour": 5, "minute": 20}
